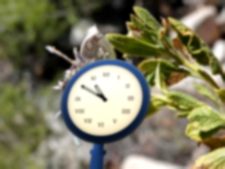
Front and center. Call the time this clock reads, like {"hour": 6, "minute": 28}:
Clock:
{"hour": 10, "minute": 50}
